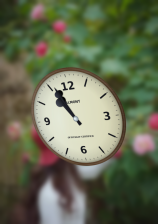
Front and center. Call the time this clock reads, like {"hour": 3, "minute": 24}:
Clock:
{"hour": 10, "minute": 56}
